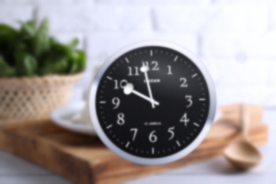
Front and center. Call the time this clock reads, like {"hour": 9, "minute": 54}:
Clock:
{"hour": 9, "minute": 58}
